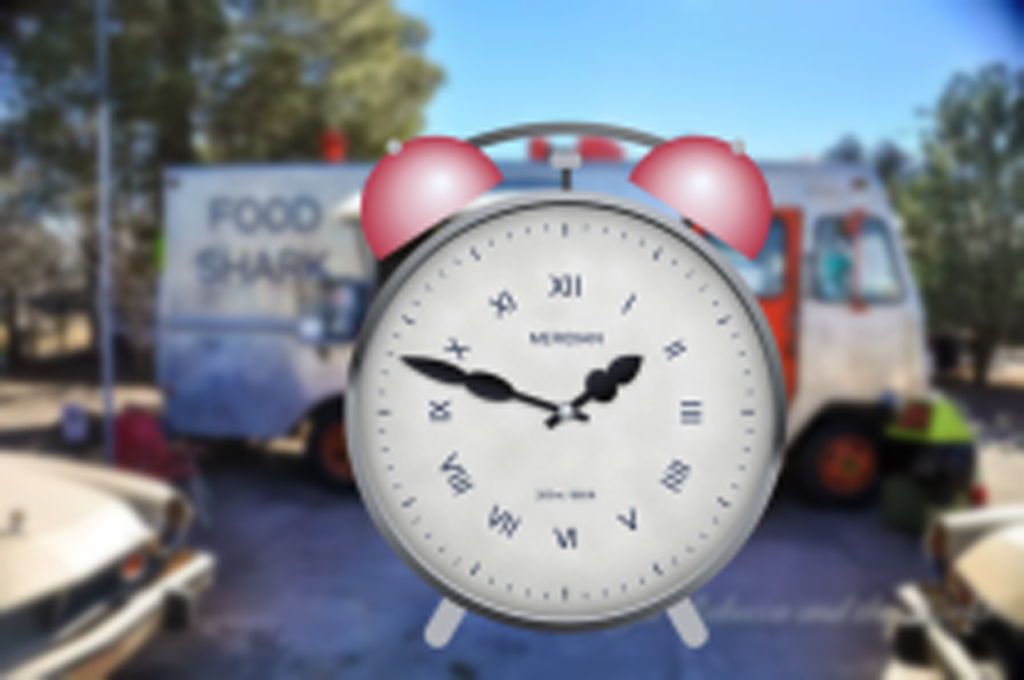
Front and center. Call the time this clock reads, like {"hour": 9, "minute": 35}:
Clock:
{"hour": 1, "minute": 48}
